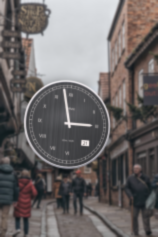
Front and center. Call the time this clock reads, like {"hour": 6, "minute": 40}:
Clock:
{"hour": 2, "minute": 58}
